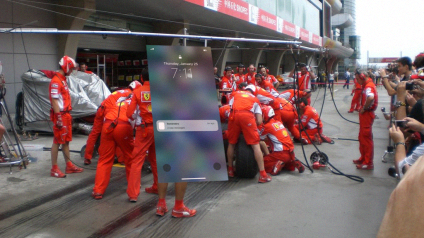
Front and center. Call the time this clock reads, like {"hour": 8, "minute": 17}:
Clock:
{"hour": 7, "minute": 11}
